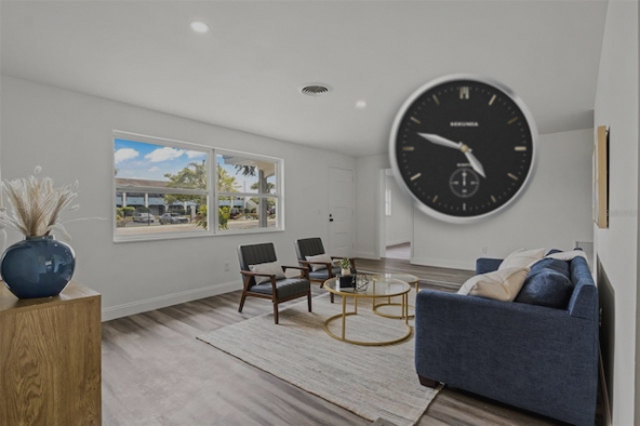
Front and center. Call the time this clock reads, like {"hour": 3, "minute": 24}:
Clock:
{"hour": 4, "minute": 48}
